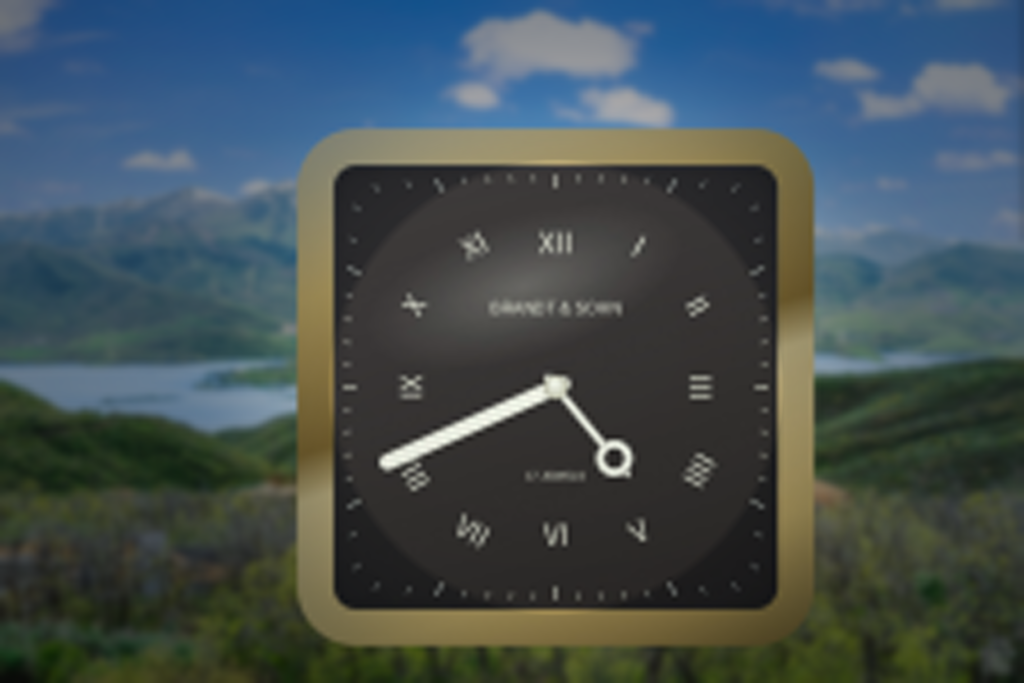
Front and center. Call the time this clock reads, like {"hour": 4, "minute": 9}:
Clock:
{"hour": 4, "minute": 41}
